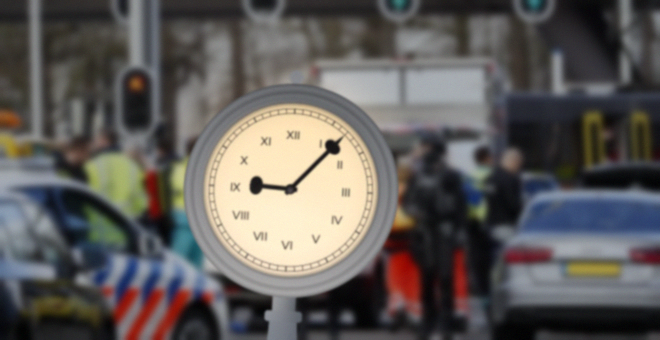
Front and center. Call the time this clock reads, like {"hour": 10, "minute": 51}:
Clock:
{"hour": 9, "minute": 7}
